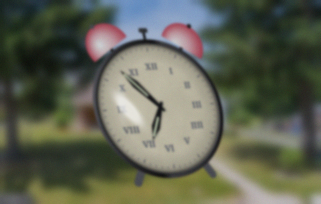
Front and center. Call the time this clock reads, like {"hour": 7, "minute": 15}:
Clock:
{"hour": 6, "minute": 53}
